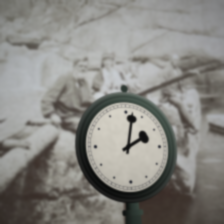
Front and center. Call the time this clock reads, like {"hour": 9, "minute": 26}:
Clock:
{"hour": 2, "minute": 2}
